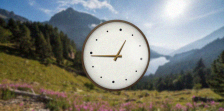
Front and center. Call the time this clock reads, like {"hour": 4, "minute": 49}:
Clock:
{"hour": 12, "minute": 44}
